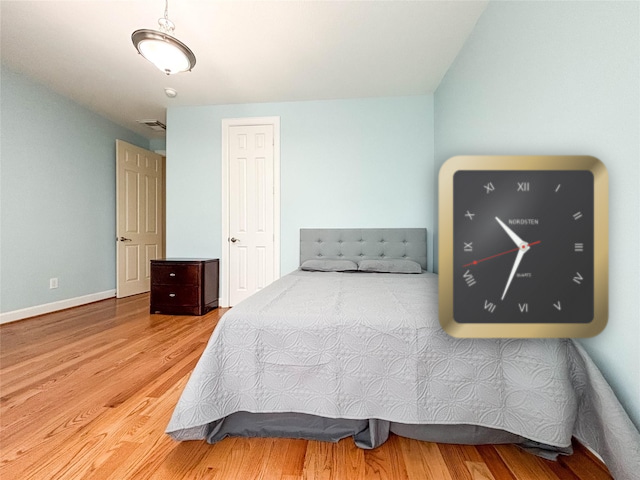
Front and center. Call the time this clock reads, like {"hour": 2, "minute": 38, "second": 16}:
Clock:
{"hour": 10, "minute": 33, "second": 42}
